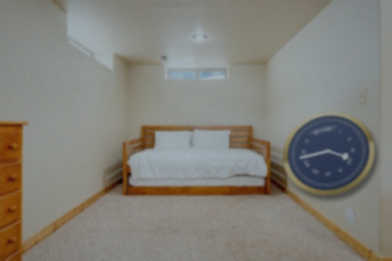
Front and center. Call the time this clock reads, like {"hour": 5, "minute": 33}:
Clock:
{"hour": 3, "minute": 43}
